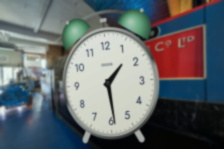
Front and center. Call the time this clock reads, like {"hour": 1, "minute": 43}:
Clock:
{"hour": 1, "minute": 29}
